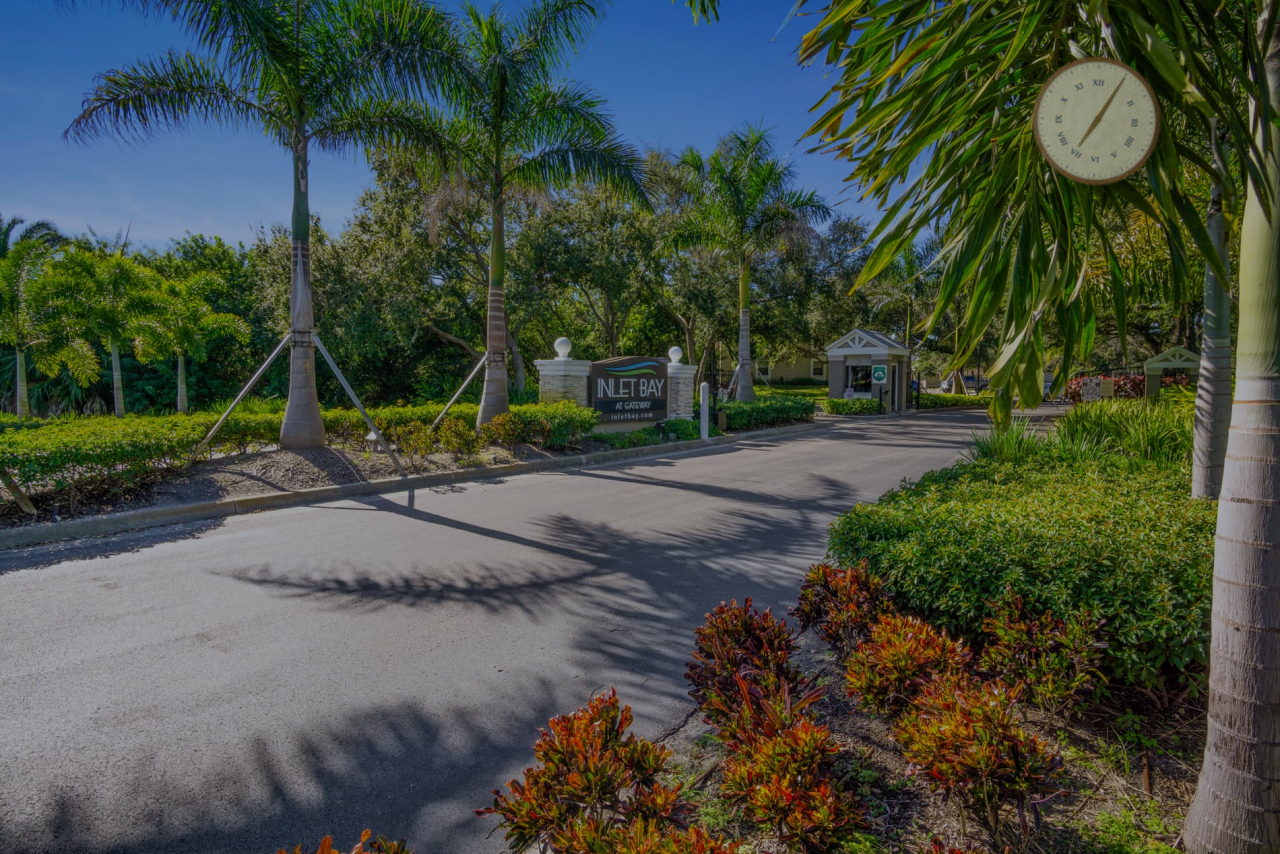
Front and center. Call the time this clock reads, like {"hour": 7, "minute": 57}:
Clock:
{"hour": 7, "minute": 5}
